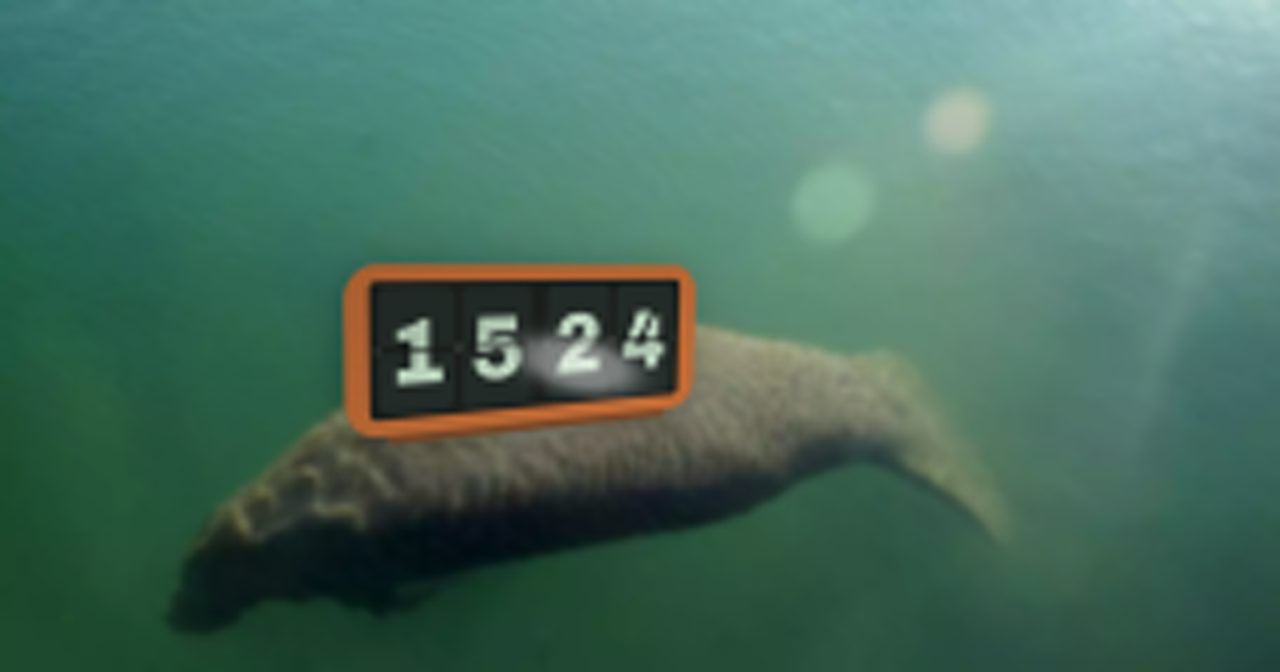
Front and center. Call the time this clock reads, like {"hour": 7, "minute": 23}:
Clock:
{"hour": 15, "minute": 24}
